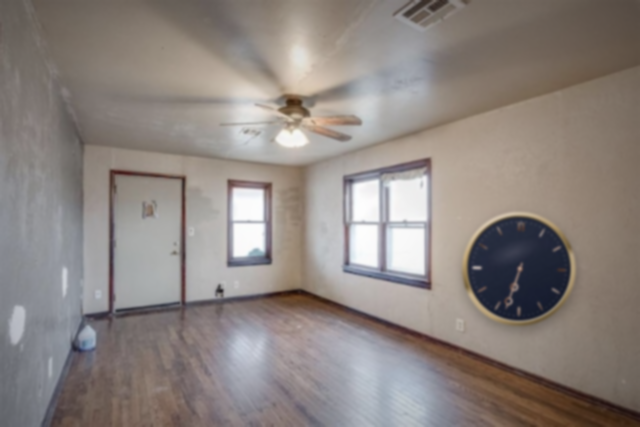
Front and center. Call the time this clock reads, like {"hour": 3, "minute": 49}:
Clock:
{"hour": 6, "minute": 33}
